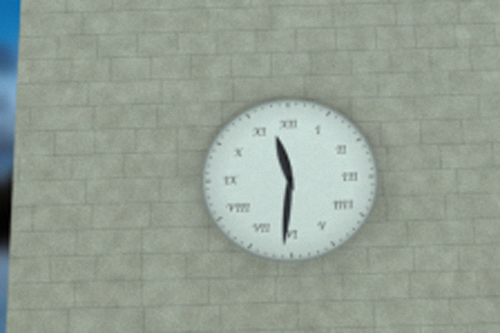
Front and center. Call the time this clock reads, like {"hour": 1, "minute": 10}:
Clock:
{"hour": 11, "minute": 31}
